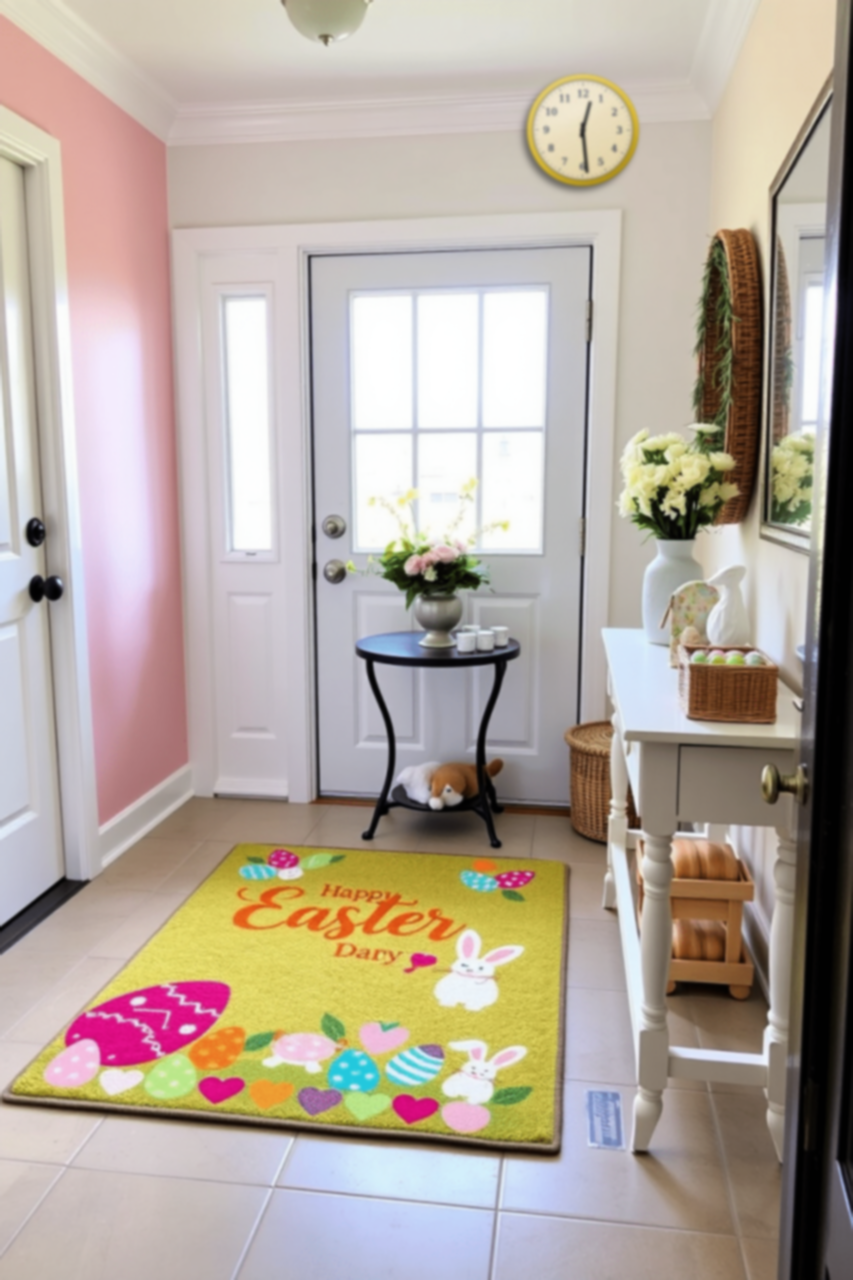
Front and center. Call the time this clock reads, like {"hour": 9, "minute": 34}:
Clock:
{"hour": 12, "minute": 29}
